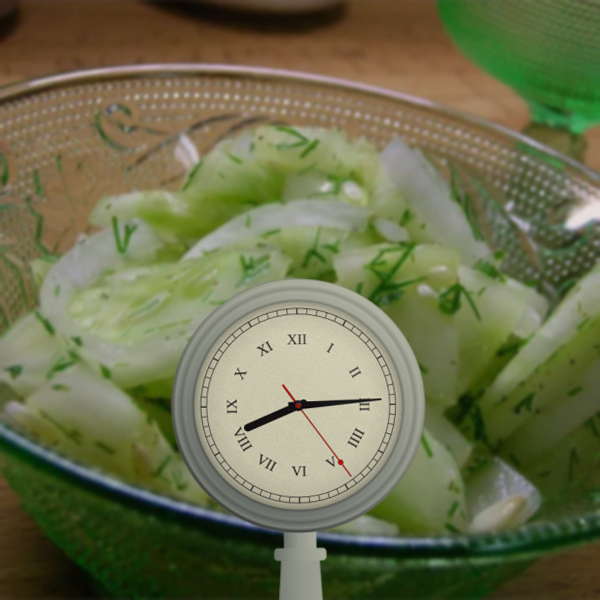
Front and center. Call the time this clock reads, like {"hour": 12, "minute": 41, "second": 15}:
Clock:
{"hour": 8, "minute": 14, "second": 24}
